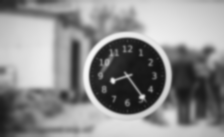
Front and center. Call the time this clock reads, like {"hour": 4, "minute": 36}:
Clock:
{"hour": 8, "minute": 24}
